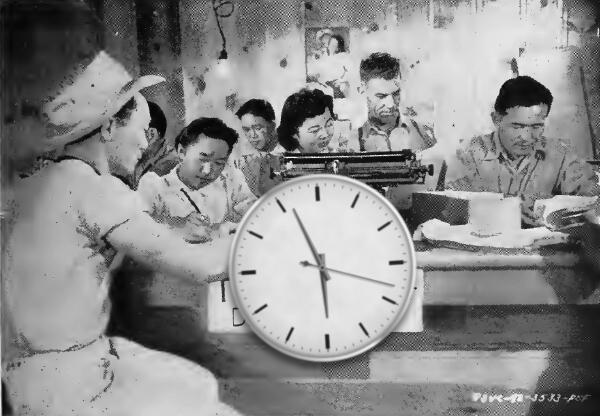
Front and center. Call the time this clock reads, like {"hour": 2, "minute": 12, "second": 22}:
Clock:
{"hour": 5, "minute": 56, "second": 18}
